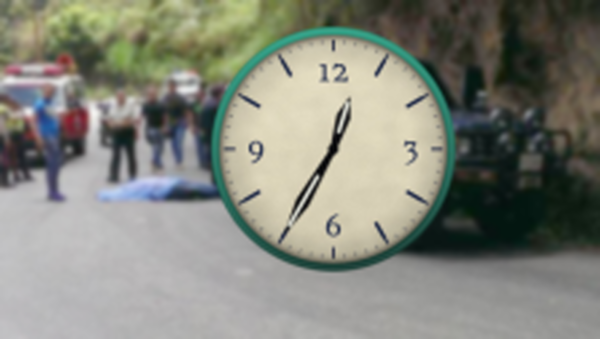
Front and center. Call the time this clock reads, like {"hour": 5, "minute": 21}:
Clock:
{"hour": 12, "minute": 35}
